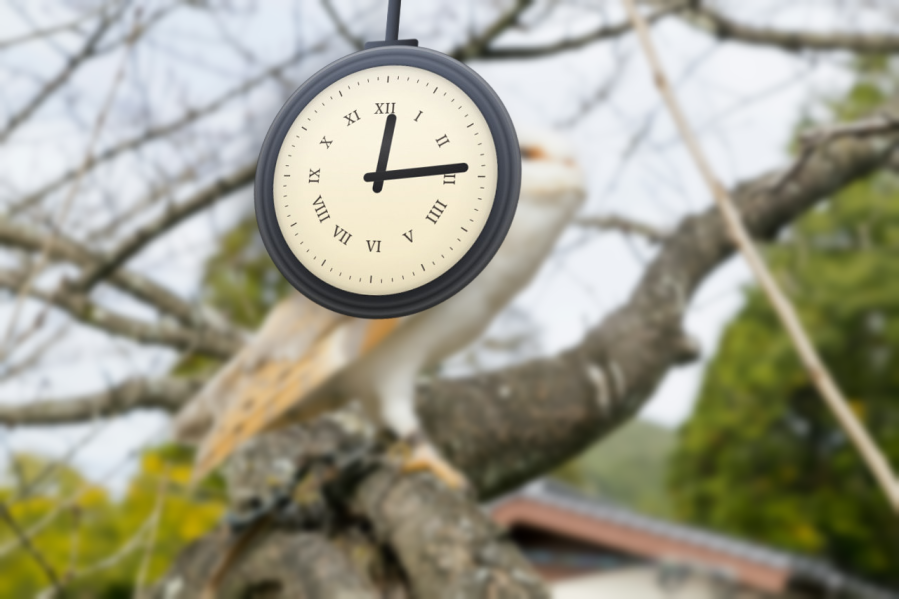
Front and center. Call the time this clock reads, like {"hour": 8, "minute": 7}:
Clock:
{"hour": 12, "minute": 14}
